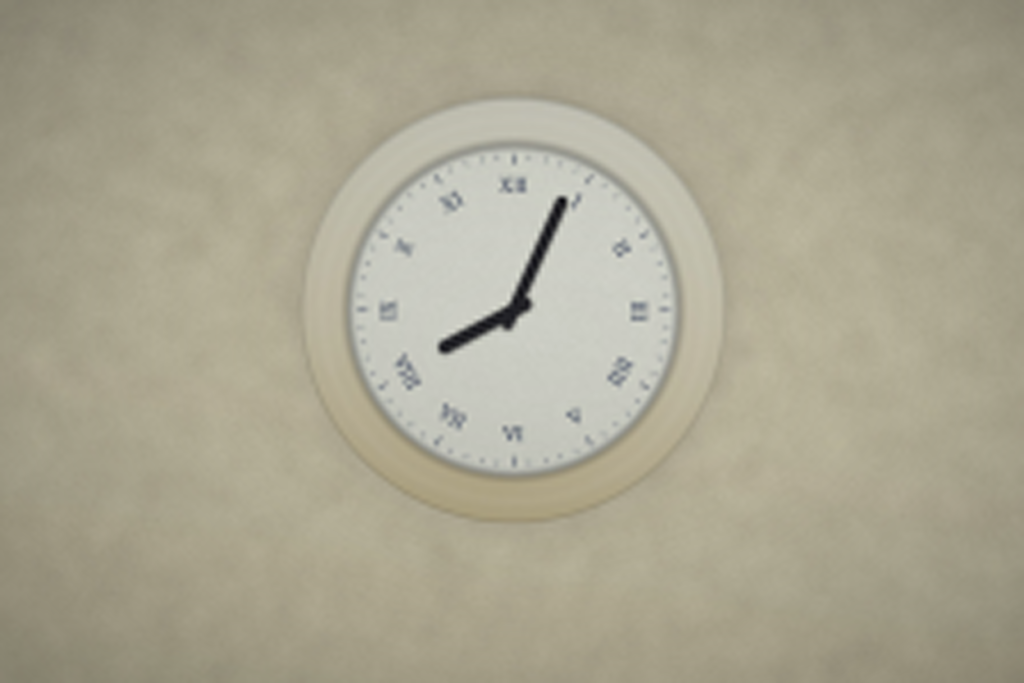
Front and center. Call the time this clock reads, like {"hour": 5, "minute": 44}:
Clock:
{"hour": 8, "minute": 4}
